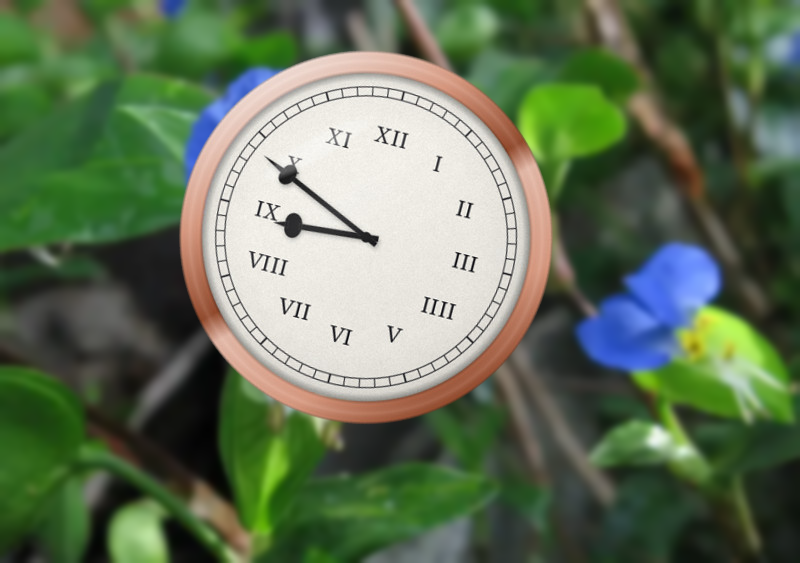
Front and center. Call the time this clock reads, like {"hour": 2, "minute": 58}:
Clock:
{"hour": 8, "minute": 49}
